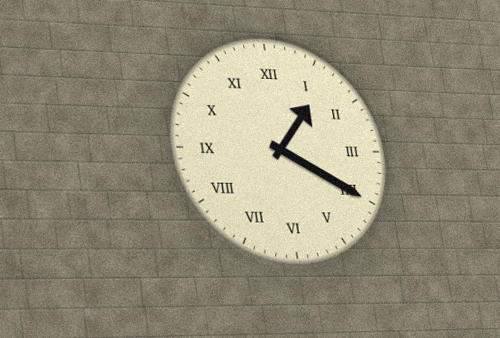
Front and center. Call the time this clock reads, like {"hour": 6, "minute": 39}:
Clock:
{"hour": 1, "minute": 20}
